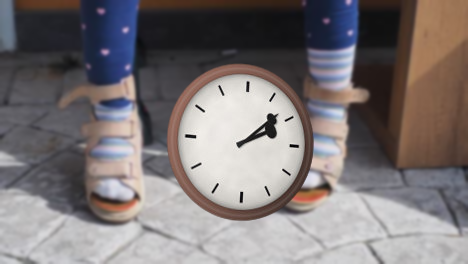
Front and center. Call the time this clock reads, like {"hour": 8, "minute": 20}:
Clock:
{"hour": 2, "minute": 8}
